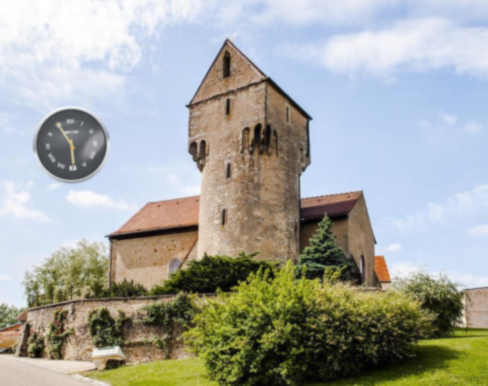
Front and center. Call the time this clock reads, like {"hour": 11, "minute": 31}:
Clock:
{"hour": 5, "minute": 55}
